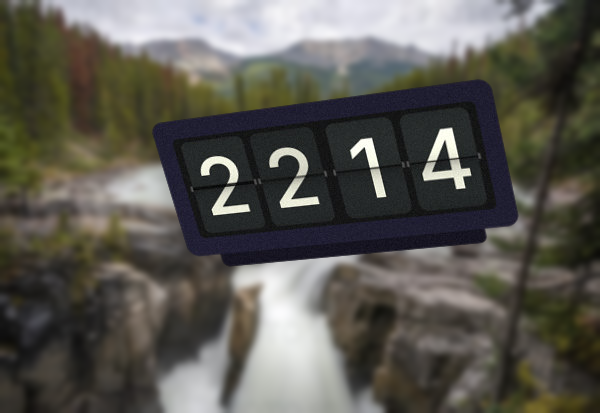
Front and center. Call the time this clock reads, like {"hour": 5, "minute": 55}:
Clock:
{"hour": 22, "minute": 14}
